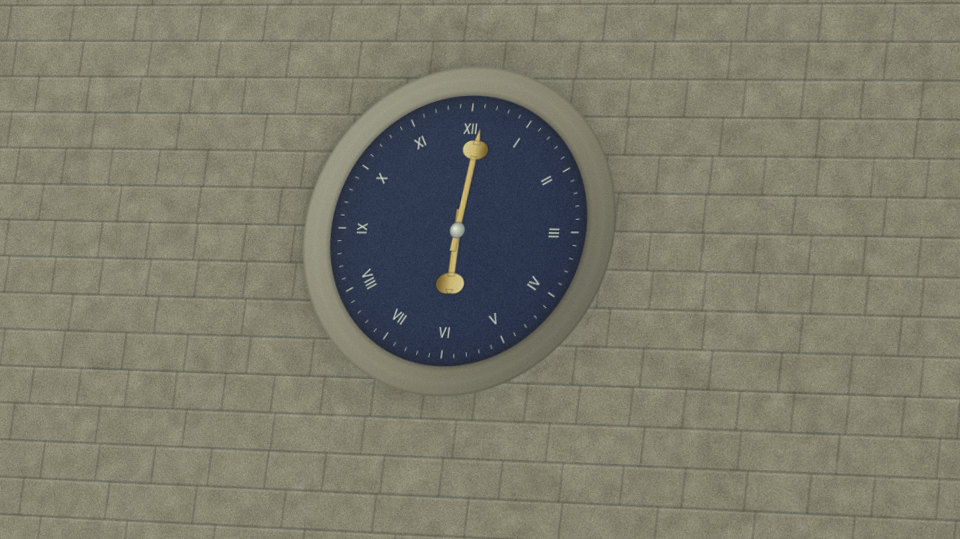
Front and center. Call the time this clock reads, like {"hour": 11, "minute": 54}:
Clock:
{"hour": 6, "minute": 1}
